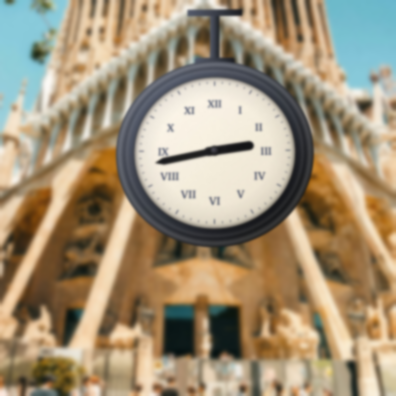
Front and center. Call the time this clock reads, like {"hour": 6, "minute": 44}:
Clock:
{"hour": 2, "minute": 43}
